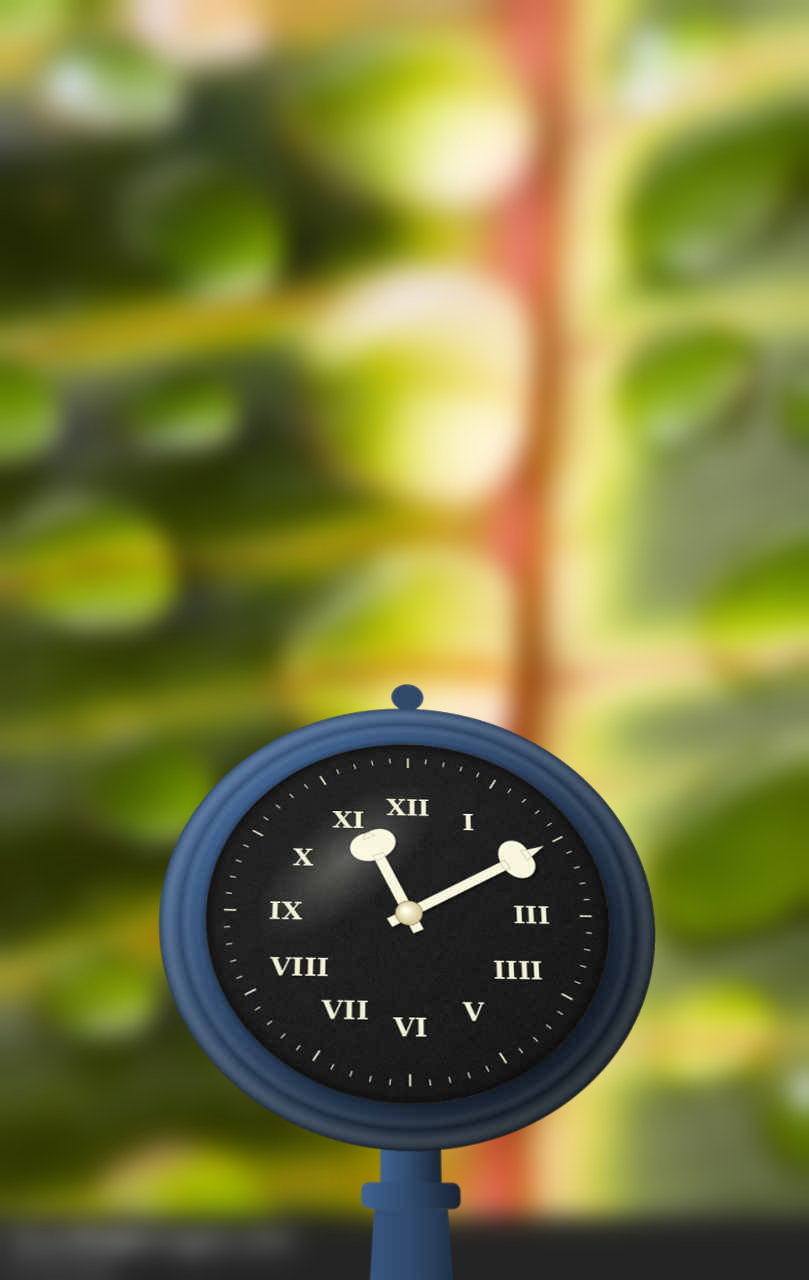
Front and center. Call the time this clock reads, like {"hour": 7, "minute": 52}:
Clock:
{"hour": 11, "minute": 10}
